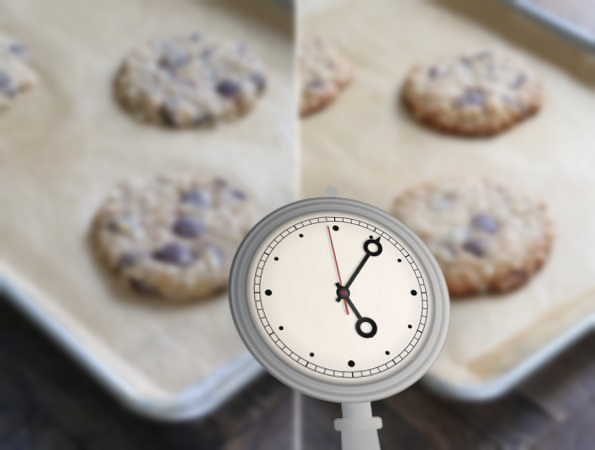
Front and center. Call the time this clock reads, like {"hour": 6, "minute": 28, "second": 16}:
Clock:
{"hour": 5, "minute": 5, "second": 59}
